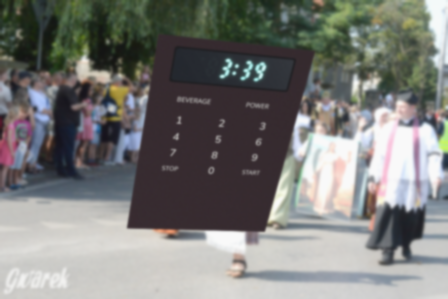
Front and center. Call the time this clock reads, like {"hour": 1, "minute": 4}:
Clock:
{"hour": 3, "minute": 39}
